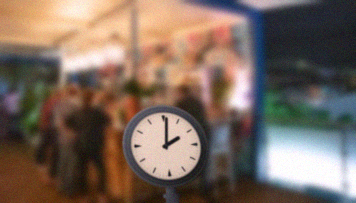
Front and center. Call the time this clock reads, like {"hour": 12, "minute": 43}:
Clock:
{"hour": 2, "minute": 1}
